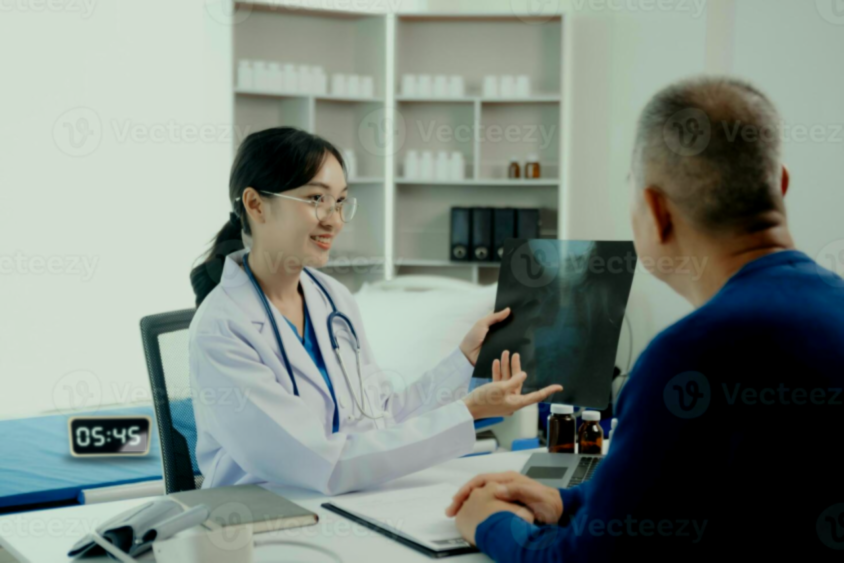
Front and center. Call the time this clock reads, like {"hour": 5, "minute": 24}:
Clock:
{"hour": 5, "minute": 45}
